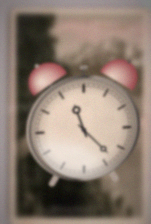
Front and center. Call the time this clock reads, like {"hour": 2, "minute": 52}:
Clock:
{"hour": 11, "minute": 23}
